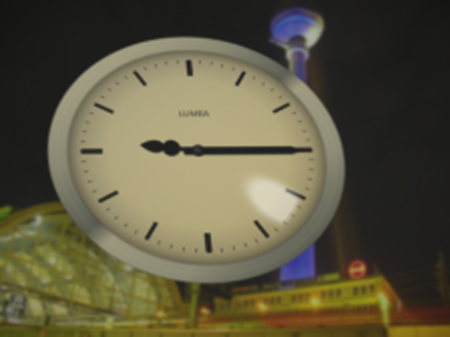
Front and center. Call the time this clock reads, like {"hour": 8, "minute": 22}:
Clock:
{"hour": 9, "minute": 15}
